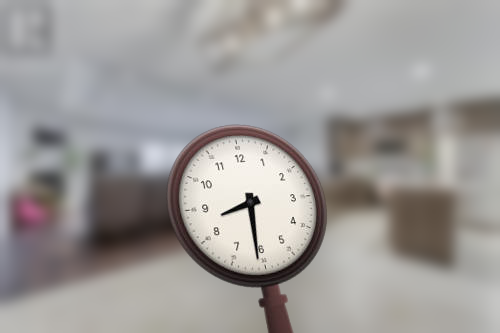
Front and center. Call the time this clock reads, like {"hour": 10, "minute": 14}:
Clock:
{"hour": 8, "minute": 31}
